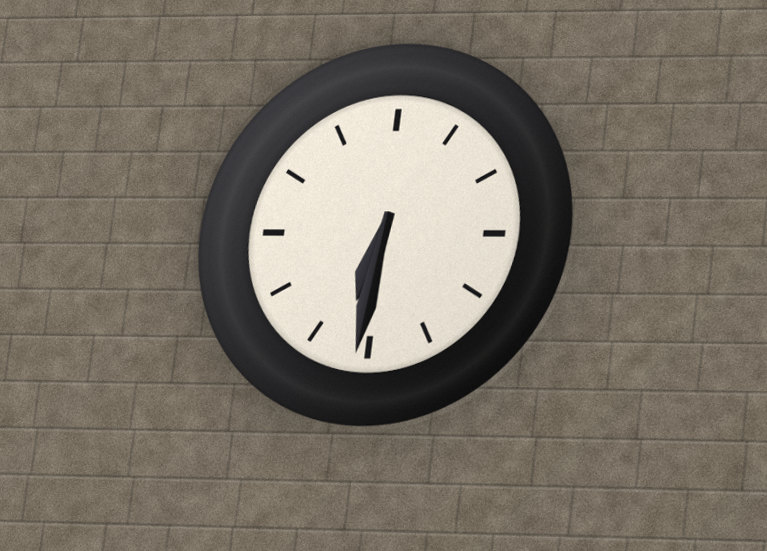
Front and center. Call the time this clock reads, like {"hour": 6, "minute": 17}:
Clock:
{"hour": 6, "minute": 31}
